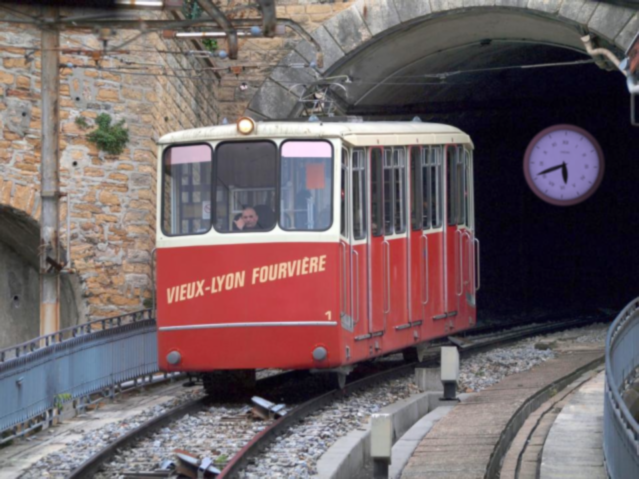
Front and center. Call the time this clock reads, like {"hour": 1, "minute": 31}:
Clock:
{"hour": 5, "minute": 41}
